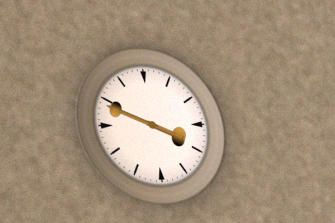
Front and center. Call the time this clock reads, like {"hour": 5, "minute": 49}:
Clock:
{"hour": 3, "minute": 49}
